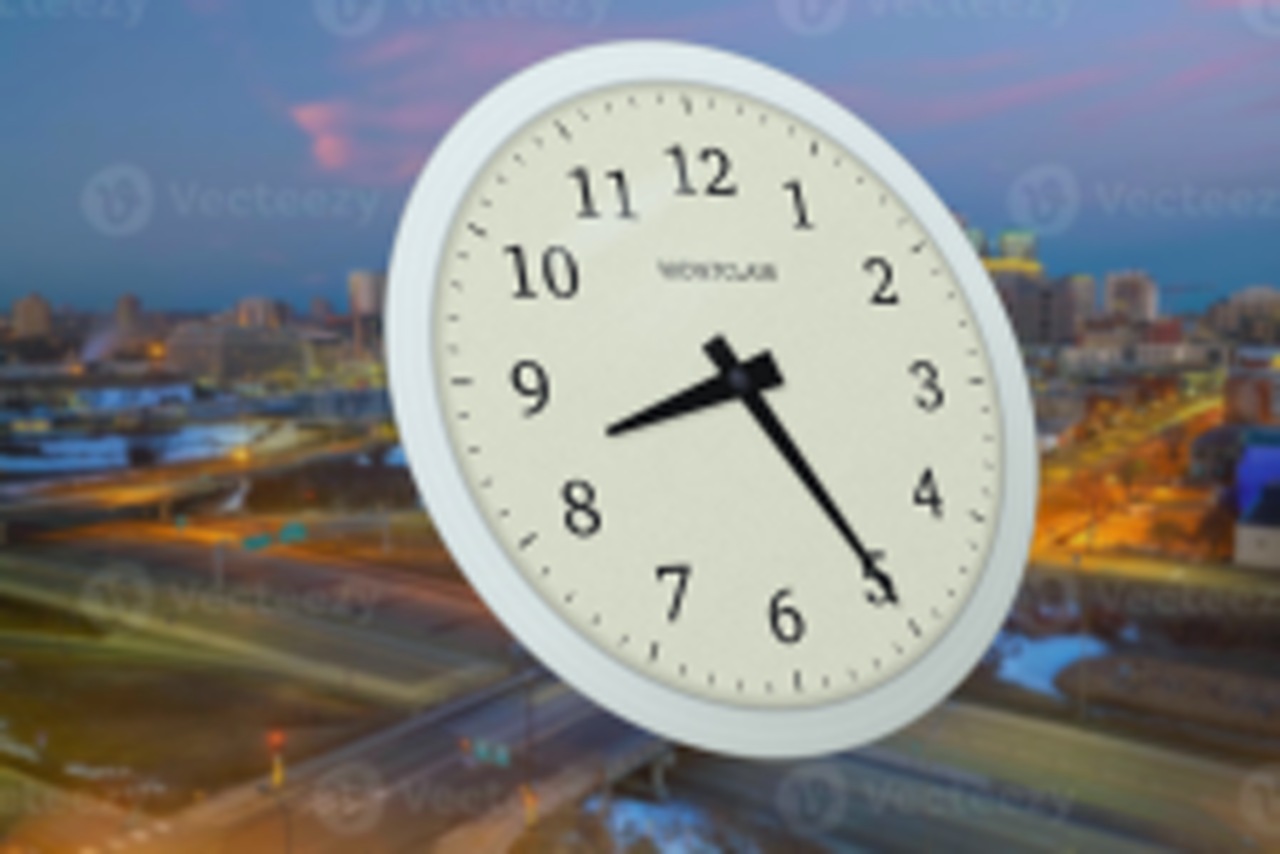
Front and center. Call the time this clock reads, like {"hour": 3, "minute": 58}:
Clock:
{"hour": 8, "minute": 25}
